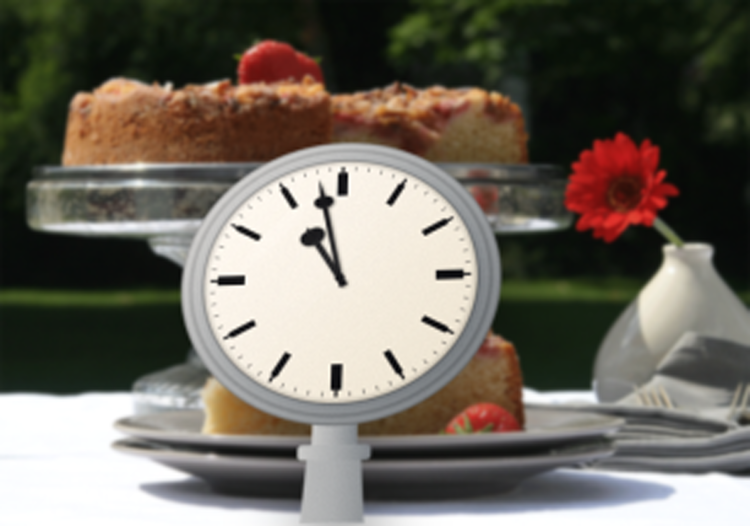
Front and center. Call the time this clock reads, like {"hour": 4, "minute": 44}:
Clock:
{"hour": 10, "minute": 58}
